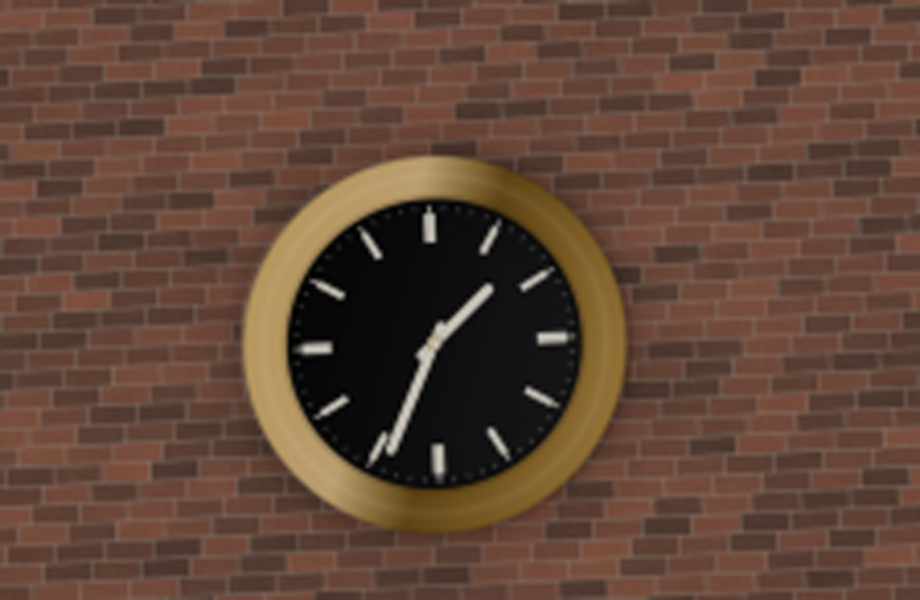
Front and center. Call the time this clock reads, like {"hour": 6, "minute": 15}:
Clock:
{"hour": 1, "minute": 34}
